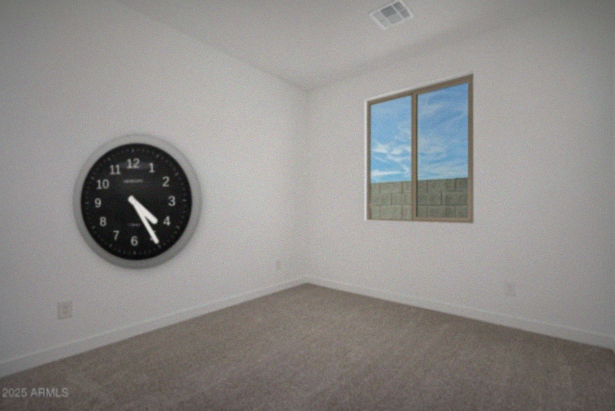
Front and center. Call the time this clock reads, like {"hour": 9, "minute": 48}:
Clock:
{"hour": 4, "minute": 25}
